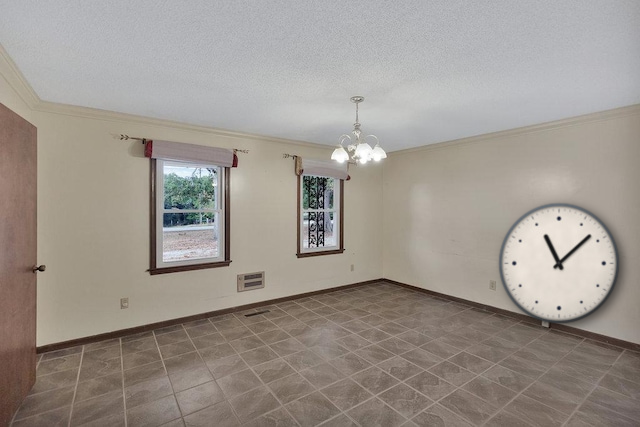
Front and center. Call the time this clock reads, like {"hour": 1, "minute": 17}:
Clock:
{"hour": 11, "minute": 8}
